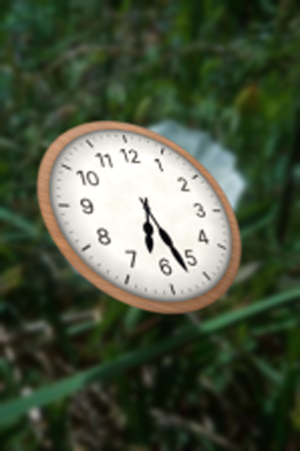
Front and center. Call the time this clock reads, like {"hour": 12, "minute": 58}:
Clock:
{"hour": 6, "minute": 27}
